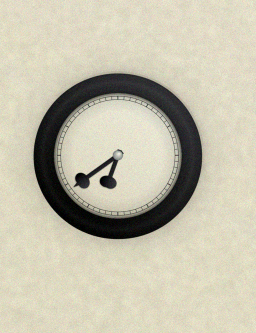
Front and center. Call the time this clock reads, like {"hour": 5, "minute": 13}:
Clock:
{"hour": 6, "minute": 39}
